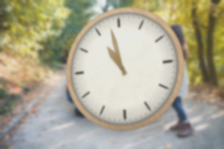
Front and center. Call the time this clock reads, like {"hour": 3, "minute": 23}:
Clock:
{"hour": 10, "minute": 58}
